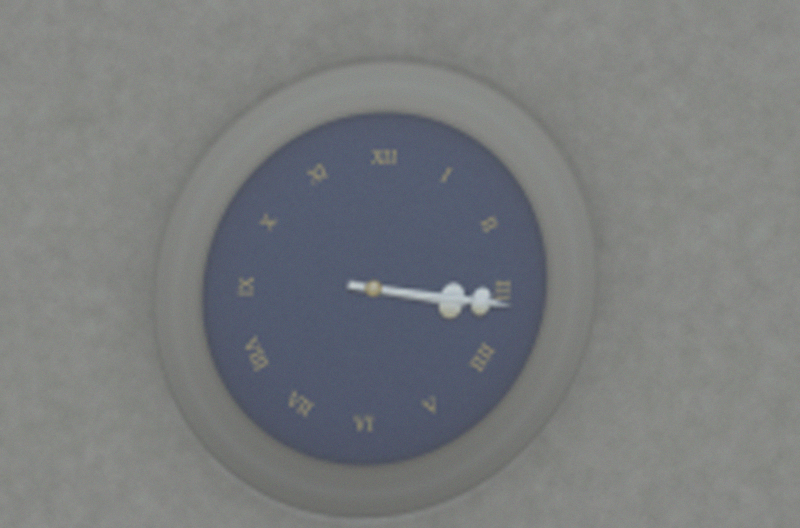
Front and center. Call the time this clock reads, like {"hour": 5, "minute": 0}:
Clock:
{"hour": 3, "minute": 16}
